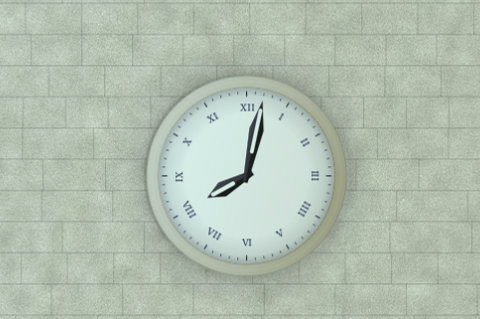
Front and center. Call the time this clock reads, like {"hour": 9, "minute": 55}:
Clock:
{"hour": 8, "minute": 2}
